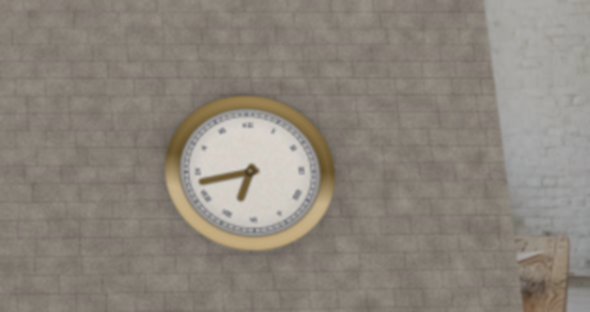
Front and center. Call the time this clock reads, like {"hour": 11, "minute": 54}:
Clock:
{"hour": 6, "minute": 43}
